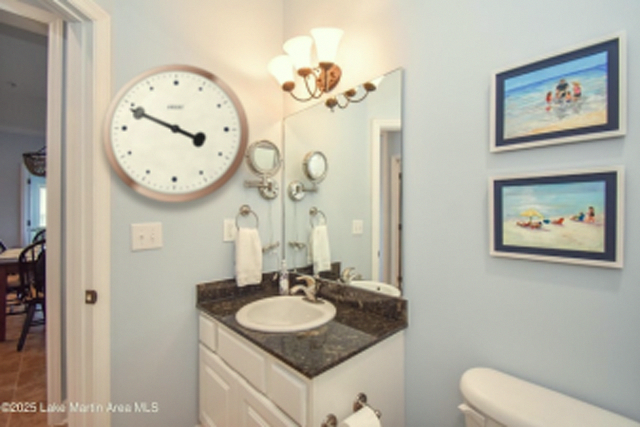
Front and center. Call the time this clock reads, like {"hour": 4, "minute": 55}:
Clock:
{"hour": 3, "minute": 49}
